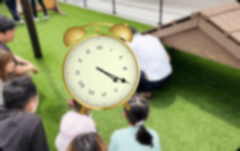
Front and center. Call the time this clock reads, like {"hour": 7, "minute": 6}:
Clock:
{"hour": 4, "minute": 20}
